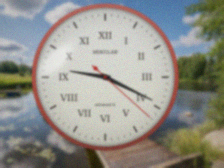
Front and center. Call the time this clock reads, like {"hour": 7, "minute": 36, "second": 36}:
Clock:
{"hour": 9, "minute": 19, "second": 22}
